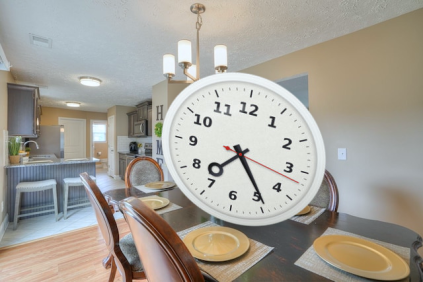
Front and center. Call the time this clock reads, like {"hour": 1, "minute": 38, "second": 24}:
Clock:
{"hour": 7, "minute": 24, "second": 17}
